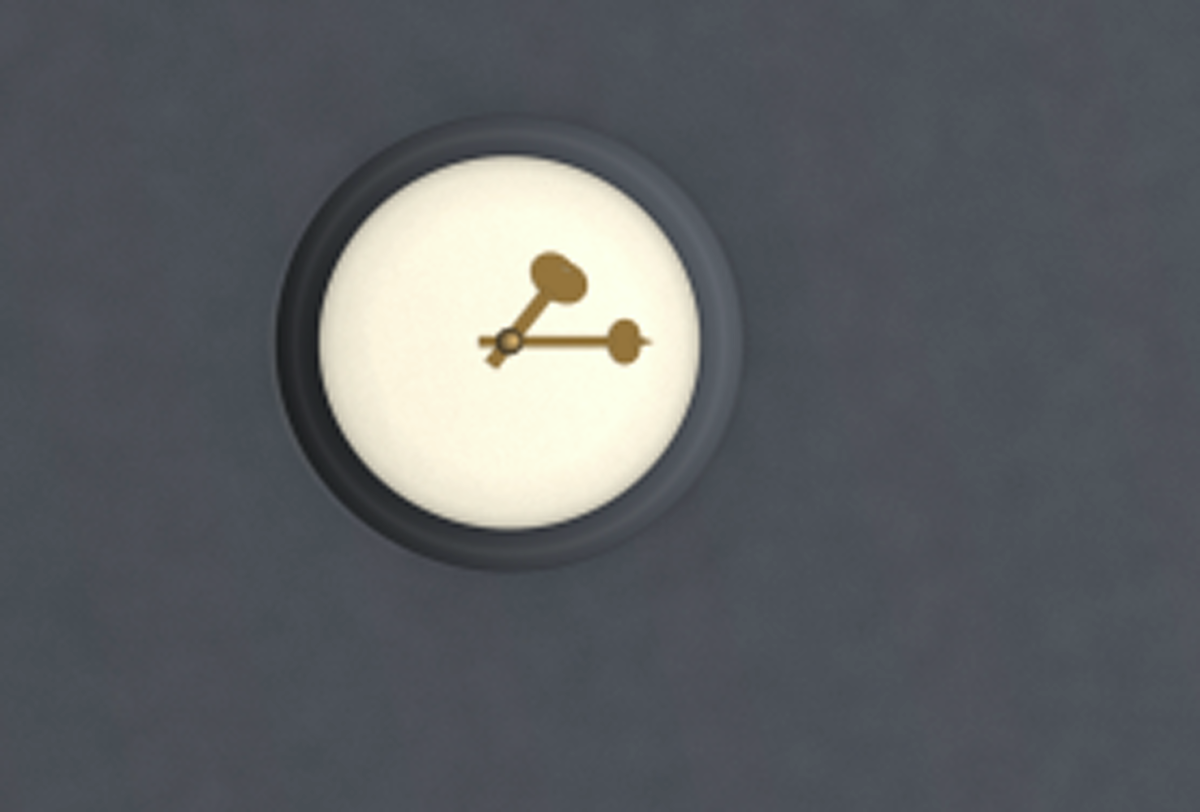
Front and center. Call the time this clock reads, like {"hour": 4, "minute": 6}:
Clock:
{"hour": 1, "minute": 15}
